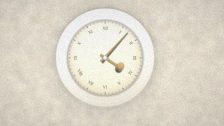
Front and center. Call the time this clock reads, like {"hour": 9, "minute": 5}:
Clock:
{"hour": 4, "minute": 7}
